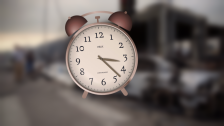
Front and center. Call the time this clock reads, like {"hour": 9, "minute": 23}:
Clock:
{"hour": 3, "minute": 23}
